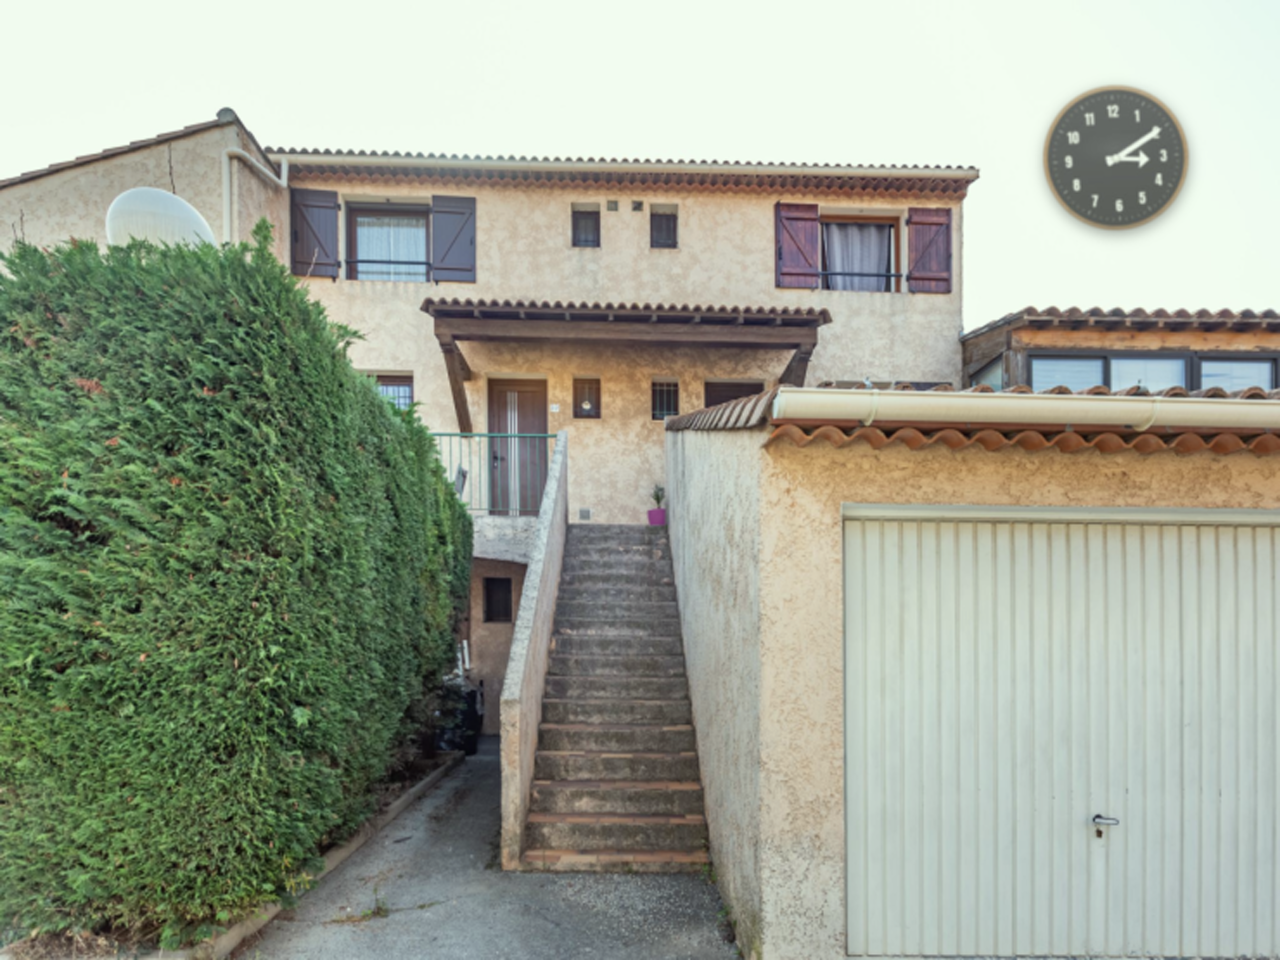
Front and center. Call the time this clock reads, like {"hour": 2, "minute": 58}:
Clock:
{"hour": 3, "minute": 10}
